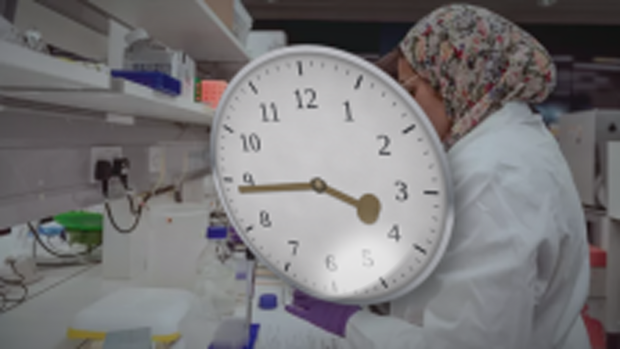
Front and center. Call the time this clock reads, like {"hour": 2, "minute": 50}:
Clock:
{"hour": 3, "minute": 44}
